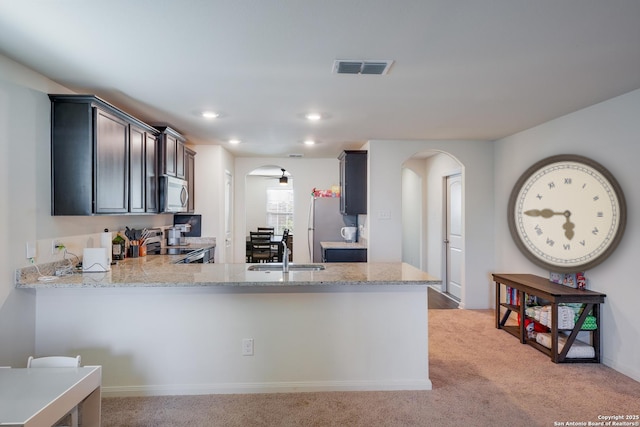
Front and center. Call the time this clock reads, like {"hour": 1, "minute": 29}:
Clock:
{"hour": 5, "minute": 45}
